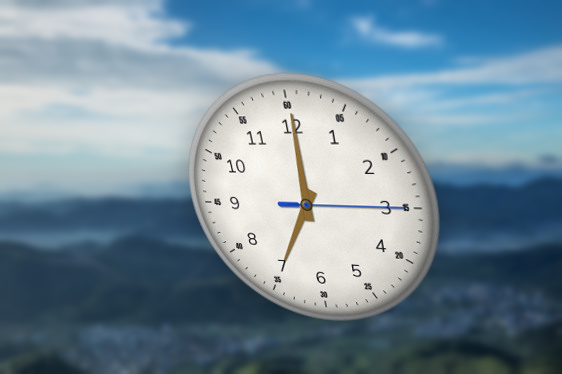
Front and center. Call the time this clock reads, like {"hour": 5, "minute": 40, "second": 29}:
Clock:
{"hour": 7, "minute": 0, "second": 15}
